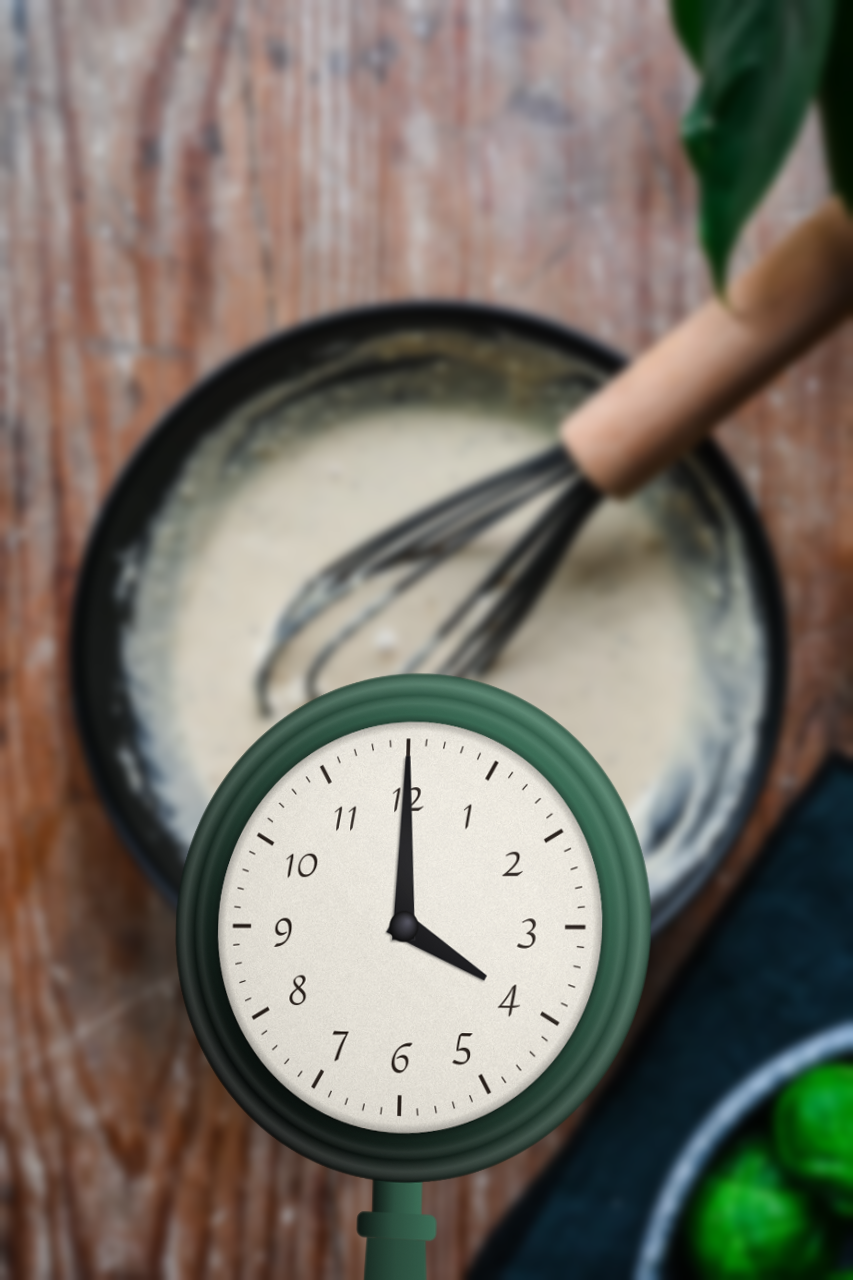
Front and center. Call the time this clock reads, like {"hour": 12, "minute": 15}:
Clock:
{"hour": 4, "minute": 0}
